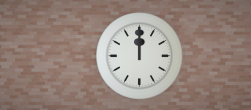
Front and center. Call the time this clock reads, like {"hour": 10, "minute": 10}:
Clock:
{"hour": 12, "minute": 0}
